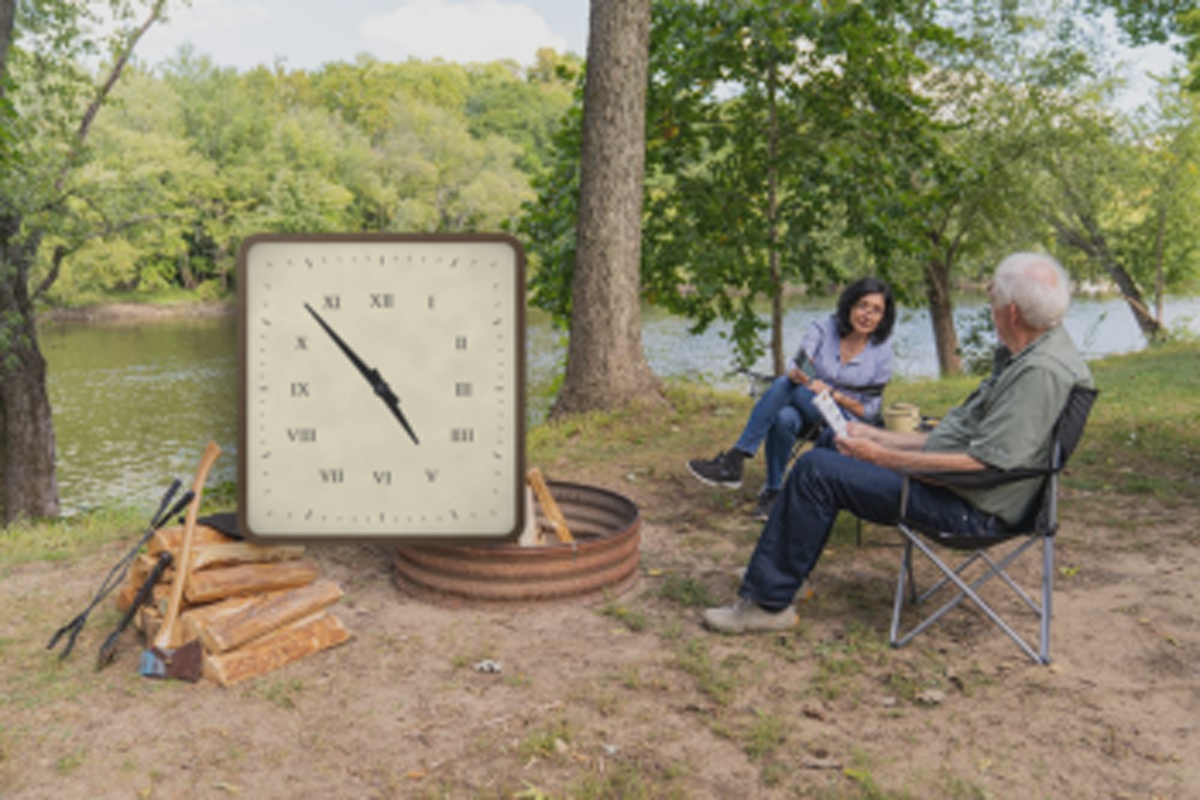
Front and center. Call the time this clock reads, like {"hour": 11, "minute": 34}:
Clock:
{"hour": 4, "minute": 53}
